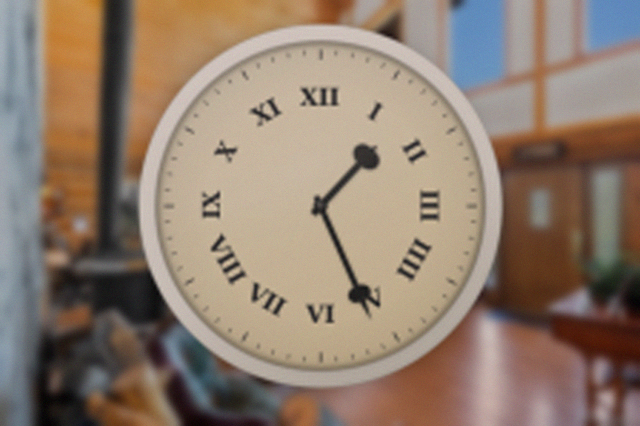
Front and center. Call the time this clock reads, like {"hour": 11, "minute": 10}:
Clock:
{"hour": 1, "minute": 26}
